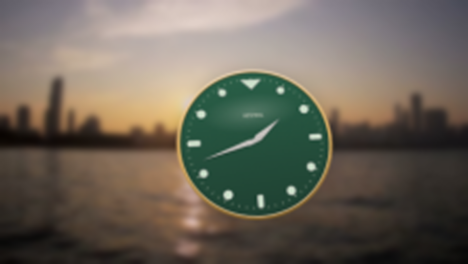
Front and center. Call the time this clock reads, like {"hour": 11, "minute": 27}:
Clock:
{"hour": 1, "minute": 42}
